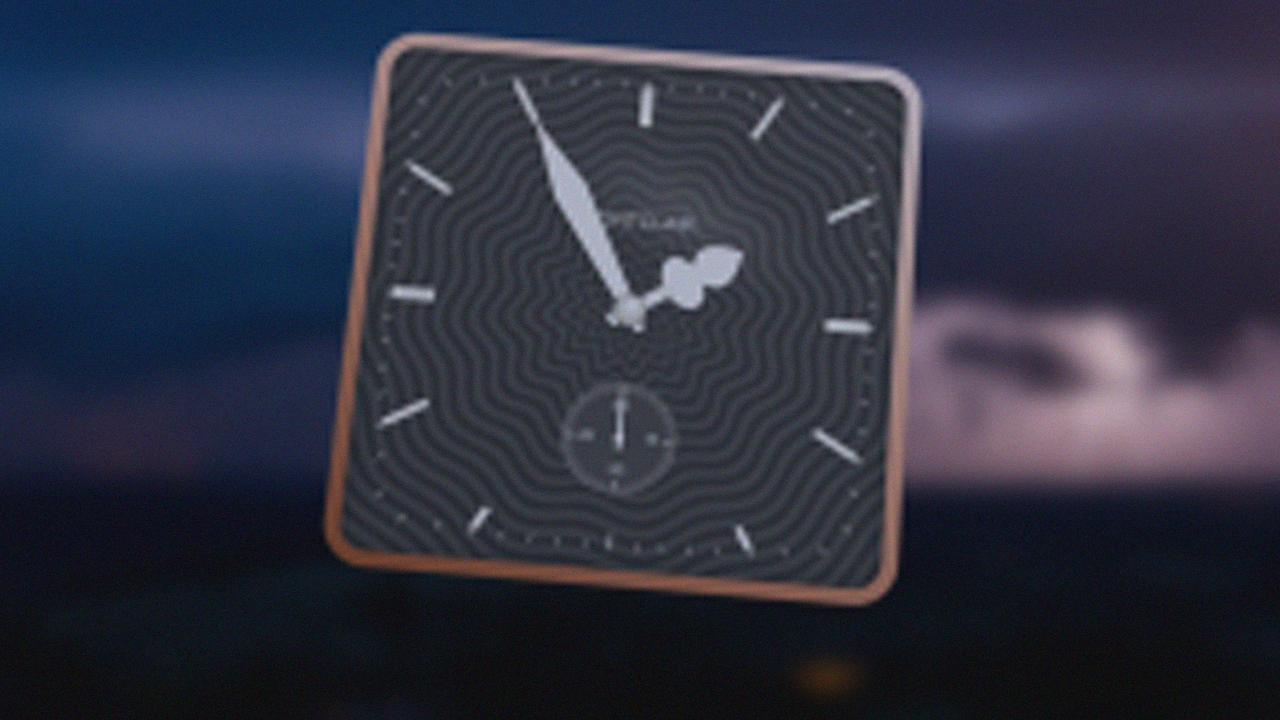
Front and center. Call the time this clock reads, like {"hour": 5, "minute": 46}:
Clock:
{"hour": 1, "minute": 55}
